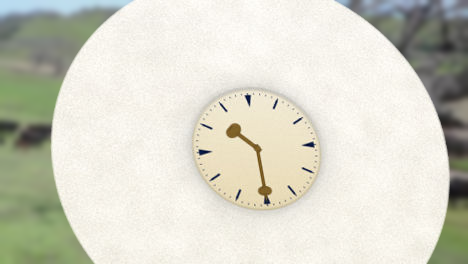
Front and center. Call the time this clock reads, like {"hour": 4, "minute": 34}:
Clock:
{"hour": 10, "minute": 30}
